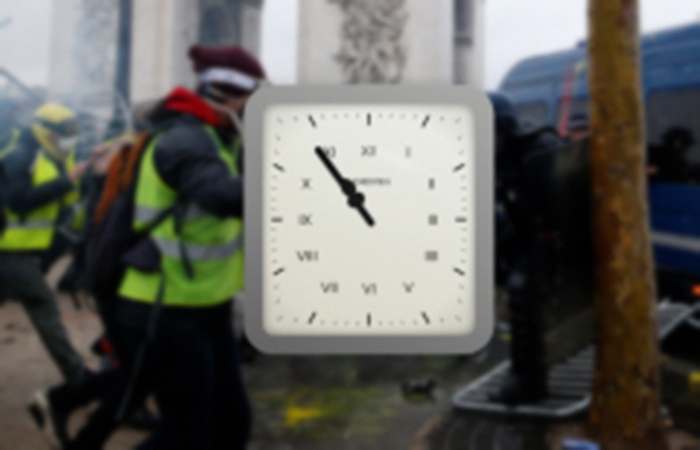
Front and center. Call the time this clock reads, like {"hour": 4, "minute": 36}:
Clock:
{"hour": 10, "minute": 54}
